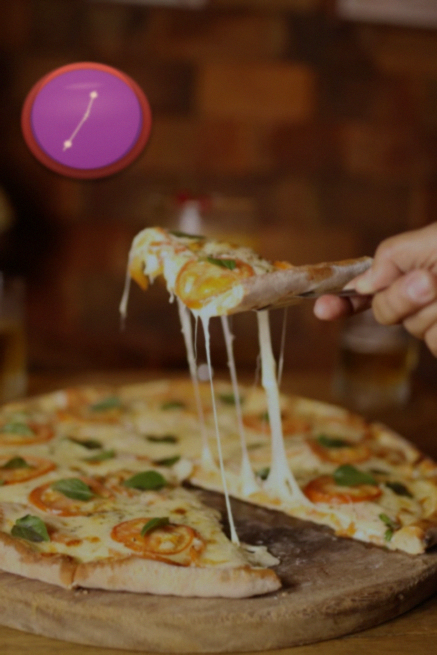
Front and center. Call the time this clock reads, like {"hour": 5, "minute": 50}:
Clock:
{"hour": 12, "minute": 35}
